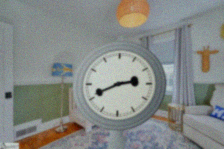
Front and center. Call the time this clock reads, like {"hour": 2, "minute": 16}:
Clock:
{"hour": 2, "minute": 41}
